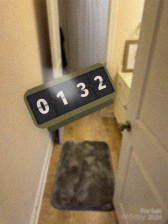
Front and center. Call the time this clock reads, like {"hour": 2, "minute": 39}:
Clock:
{"hour": 1, "minute": 32}
